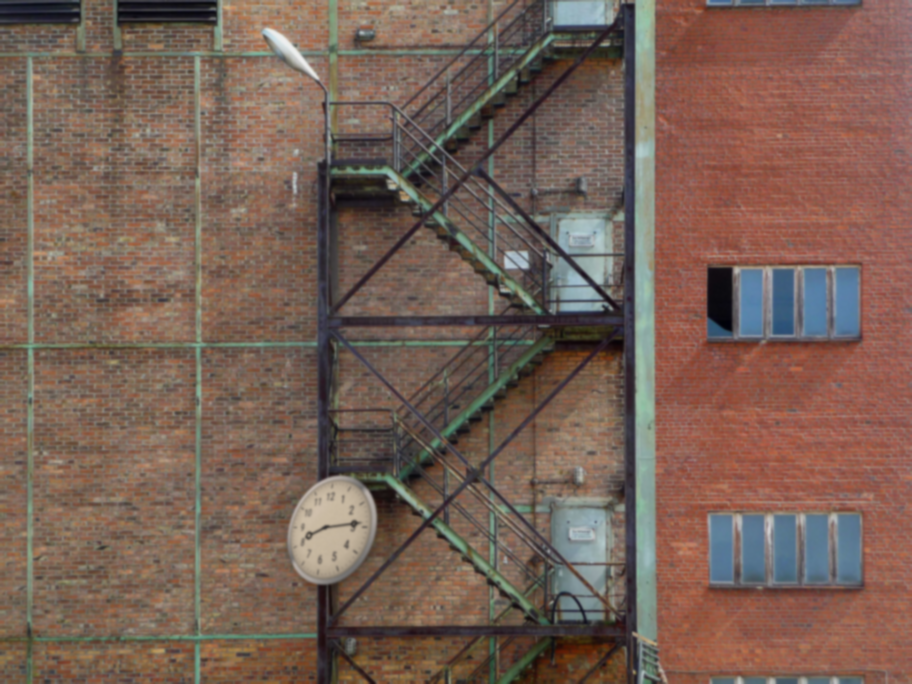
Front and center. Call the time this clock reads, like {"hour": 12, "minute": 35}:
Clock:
{"hour": 8, "minute": 14}
